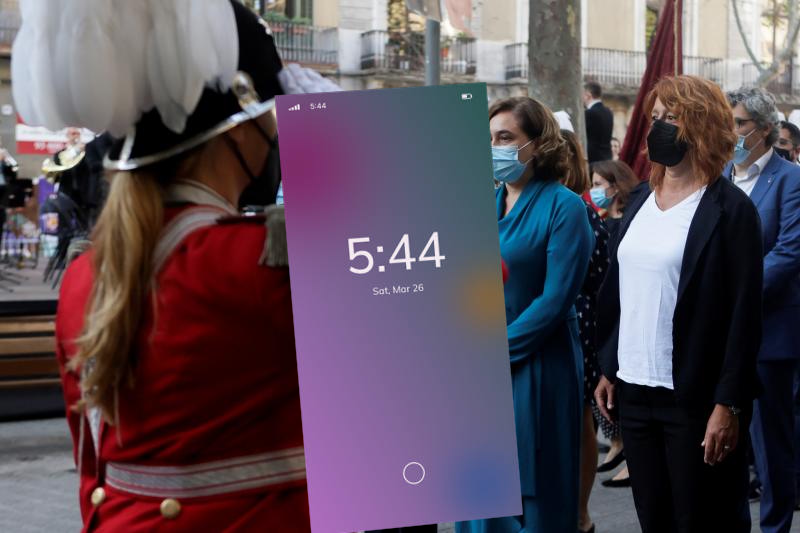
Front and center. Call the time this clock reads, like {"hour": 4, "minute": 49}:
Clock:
{"hour": 5, "minute": 44}
